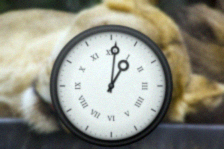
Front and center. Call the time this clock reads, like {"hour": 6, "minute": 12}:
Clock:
{"hour": 1, "minute": 1}
